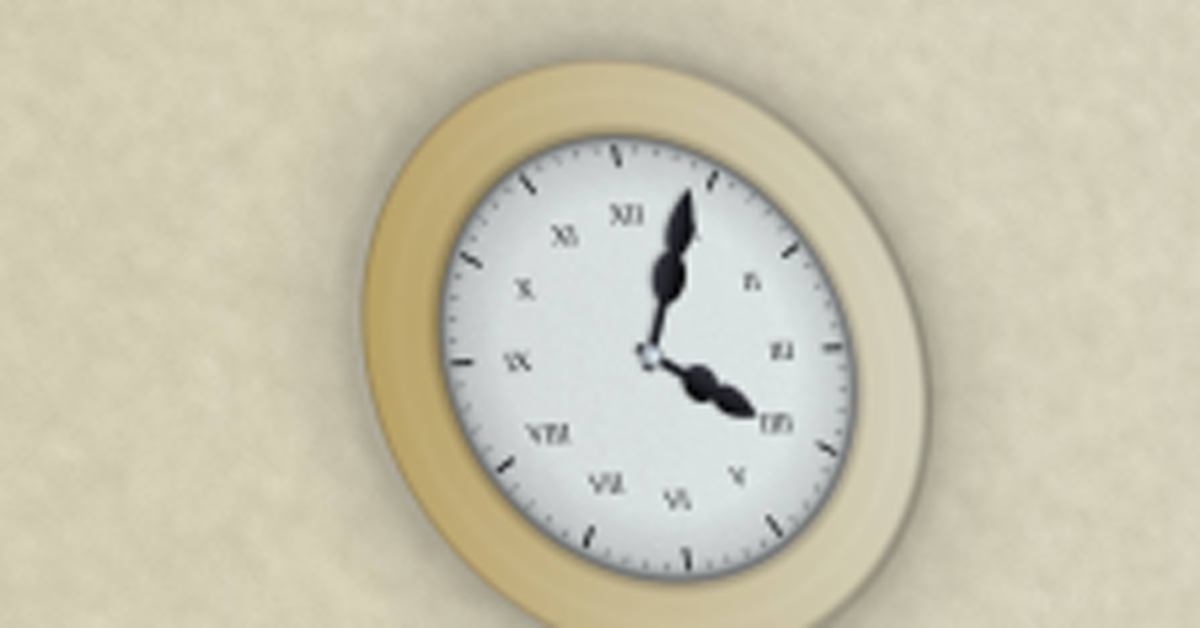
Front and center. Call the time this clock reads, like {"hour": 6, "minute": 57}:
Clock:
{"hour": 4, "minute": 4}
